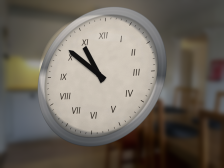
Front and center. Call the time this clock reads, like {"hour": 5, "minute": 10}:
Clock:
{"hour": 10, "minute": 51}
